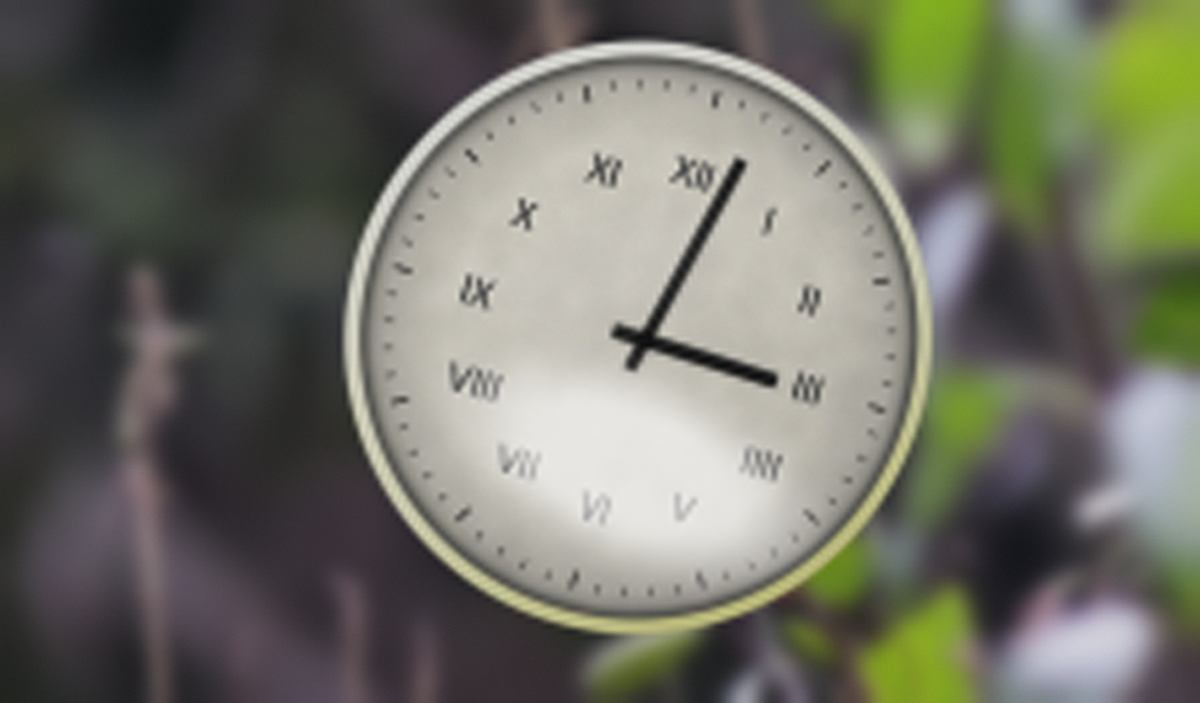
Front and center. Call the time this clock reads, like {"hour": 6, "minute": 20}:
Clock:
{"hour": 3, "minute": 2}
